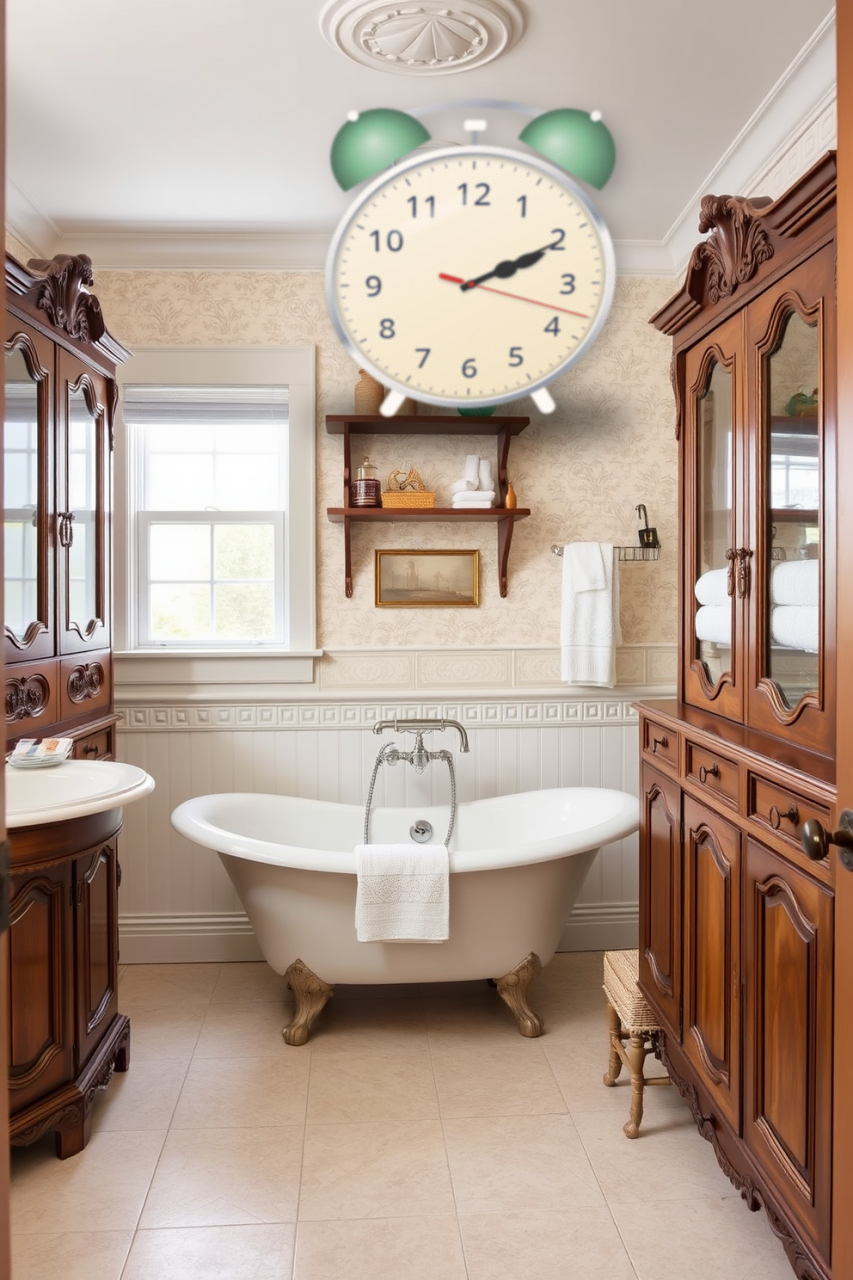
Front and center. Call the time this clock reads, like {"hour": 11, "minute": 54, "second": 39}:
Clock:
{"hour": 2, "minute": 10, "second": 18}
